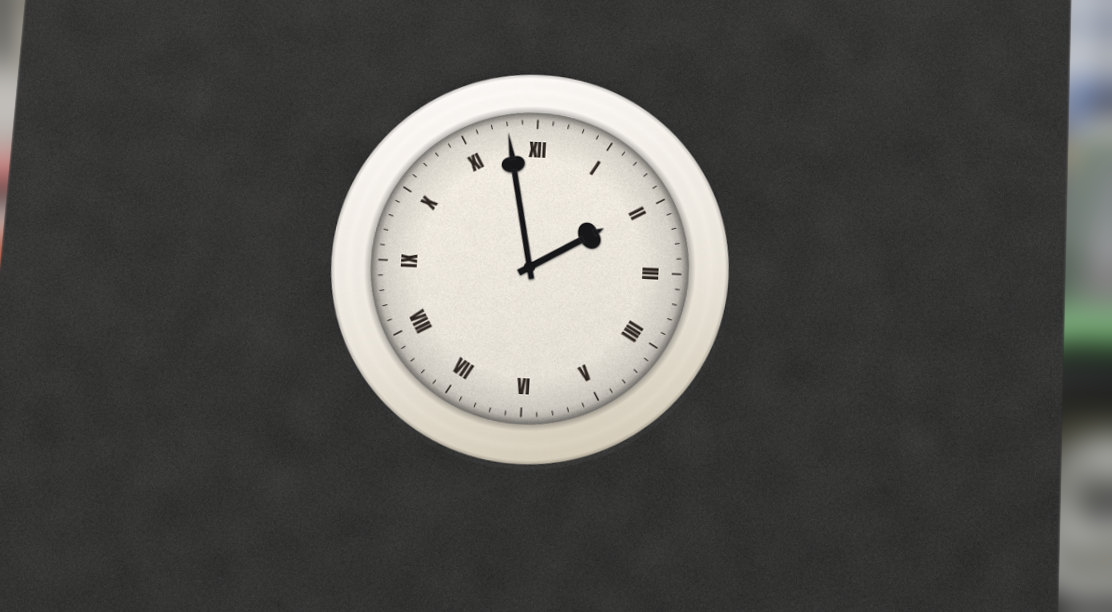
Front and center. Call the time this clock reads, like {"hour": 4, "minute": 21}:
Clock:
{"hour": 1, "minute": 58}
